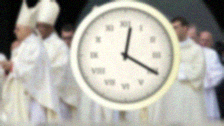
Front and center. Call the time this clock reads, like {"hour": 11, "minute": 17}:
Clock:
{"hour": 12, "minute": 20}
